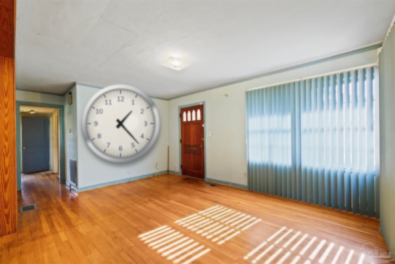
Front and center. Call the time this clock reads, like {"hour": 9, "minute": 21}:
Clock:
{"hour": 1, "minute": 23}
